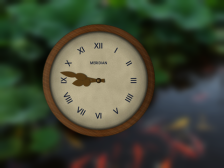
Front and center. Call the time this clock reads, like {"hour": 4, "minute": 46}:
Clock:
{"hour": 8, "minute": 47}
